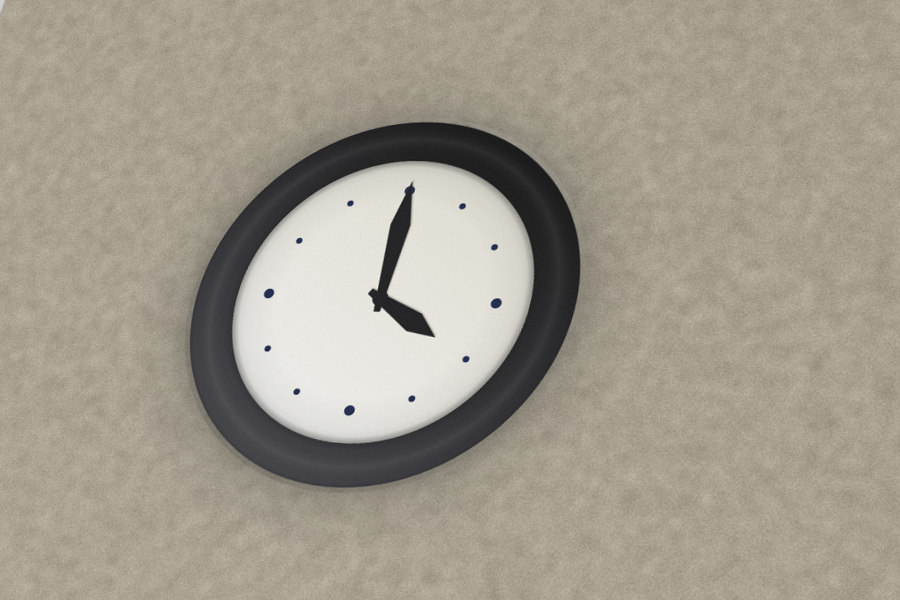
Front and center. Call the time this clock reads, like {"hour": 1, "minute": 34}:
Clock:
{"hour": 4, "minute": 0}
